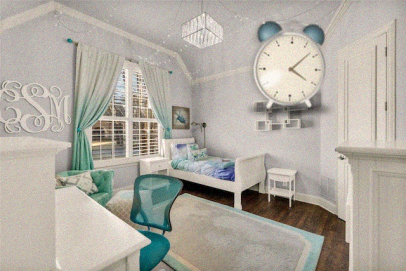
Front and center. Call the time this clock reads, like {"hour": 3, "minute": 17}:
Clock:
{"hour": 4, "minute": 8}
